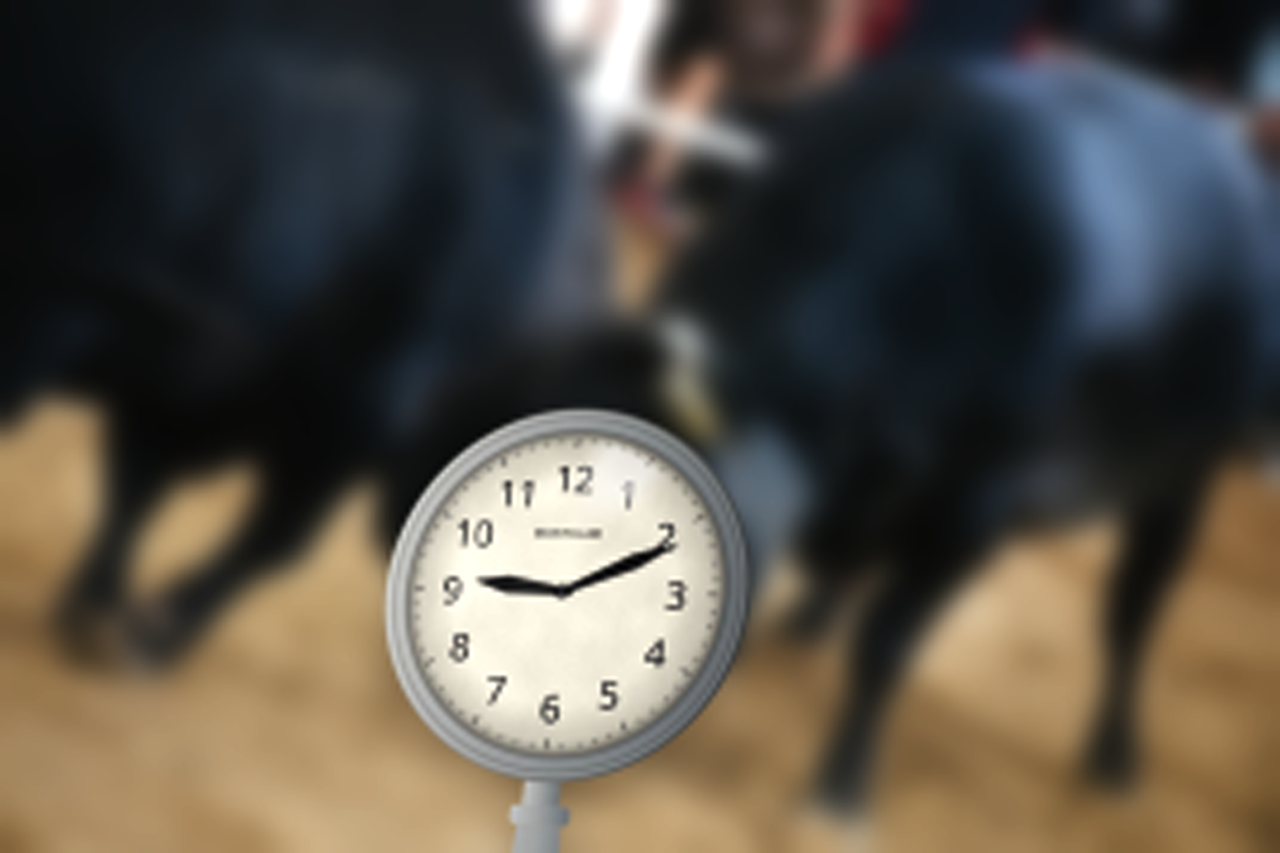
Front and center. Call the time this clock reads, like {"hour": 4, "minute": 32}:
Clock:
{"hour": 9, "minute": 11}
